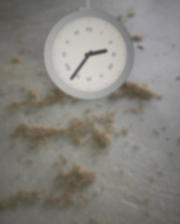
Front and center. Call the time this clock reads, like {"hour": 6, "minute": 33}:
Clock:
{"hour": 2, "minute": 36}
